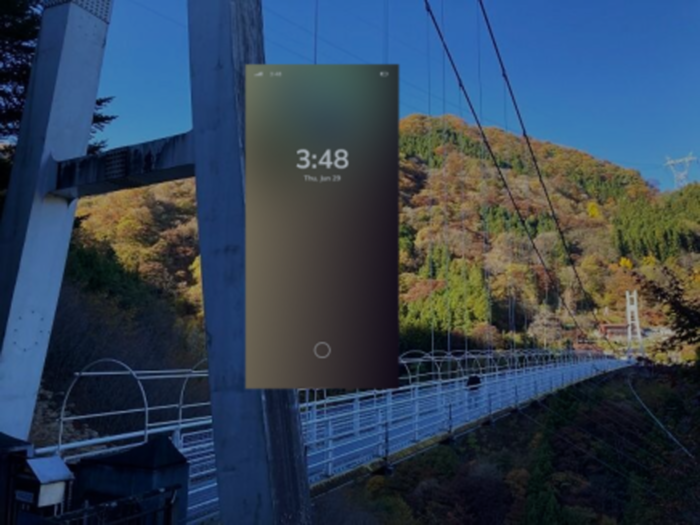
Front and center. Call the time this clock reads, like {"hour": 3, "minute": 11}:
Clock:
{"hour": 3, "minute": 48}
